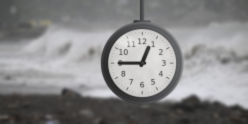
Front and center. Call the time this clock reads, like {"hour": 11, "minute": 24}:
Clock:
{"hour": 12, "minute": 45}
